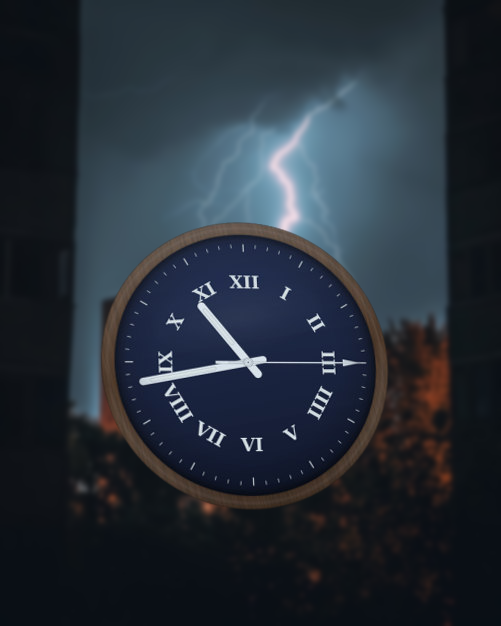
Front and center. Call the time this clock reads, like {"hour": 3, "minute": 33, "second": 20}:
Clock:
{"hour": 10, "minute": 43, "second": 15}
